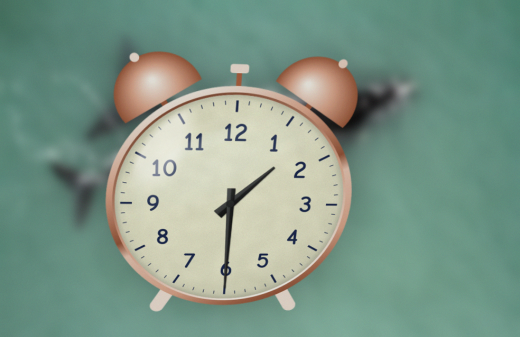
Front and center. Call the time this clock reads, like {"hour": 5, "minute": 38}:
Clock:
{"hour": 1, "minute": 30}
